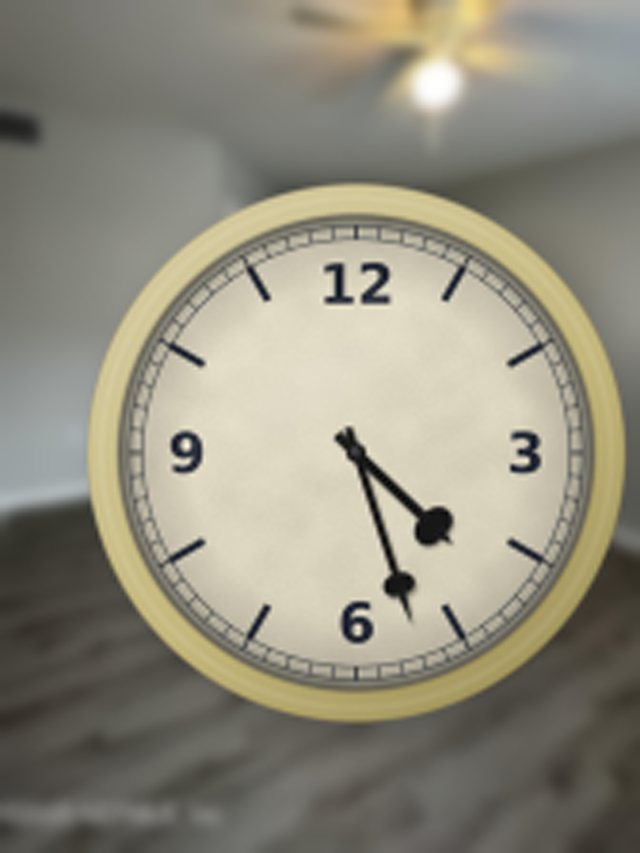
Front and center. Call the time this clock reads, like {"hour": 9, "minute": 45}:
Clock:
{"hour": 4, "minute": 27}
